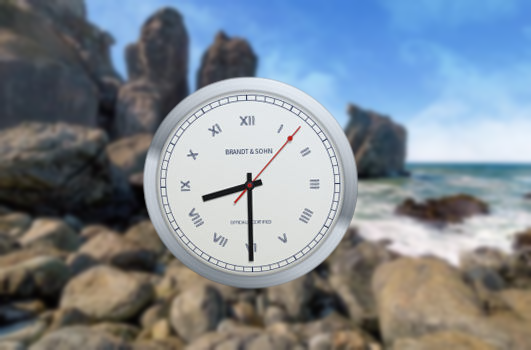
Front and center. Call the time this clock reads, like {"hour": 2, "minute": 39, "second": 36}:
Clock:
{"hour": 8, "minute": 30, "second": 7}
